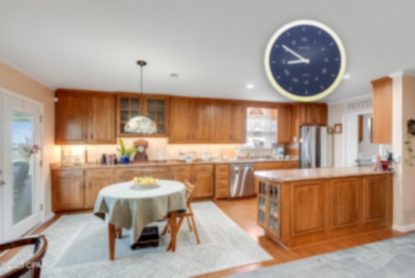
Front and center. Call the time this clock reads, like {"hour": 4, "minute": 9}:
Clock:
{"hour": 8, "minute": 51}
